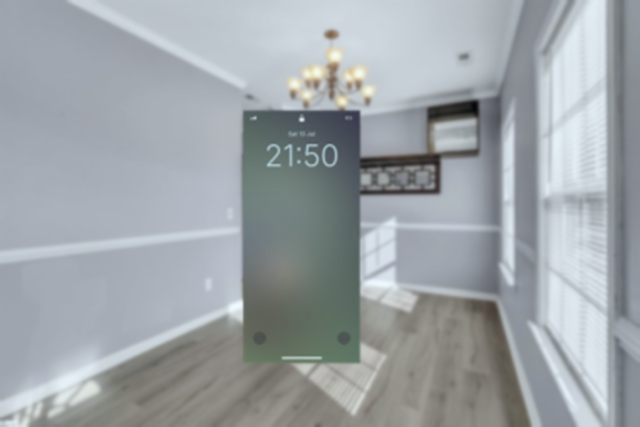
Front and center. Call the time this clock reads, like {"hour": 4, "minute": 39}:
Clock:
{"hour": 21, "minute": 50}
